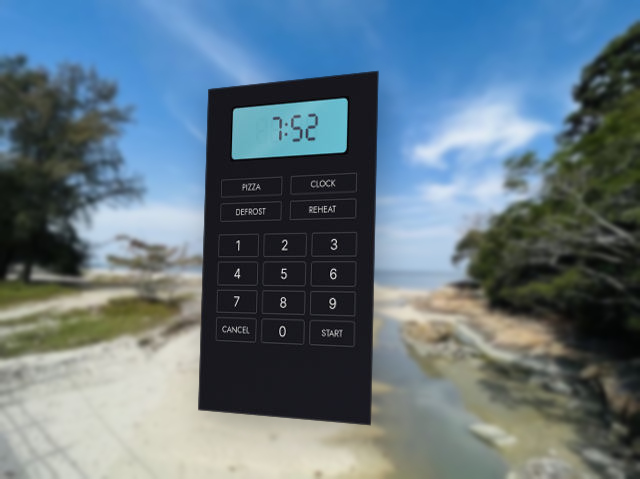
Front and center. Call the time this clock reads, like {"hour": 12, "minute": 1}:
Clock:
{"hour": 7, "minute": 52}
